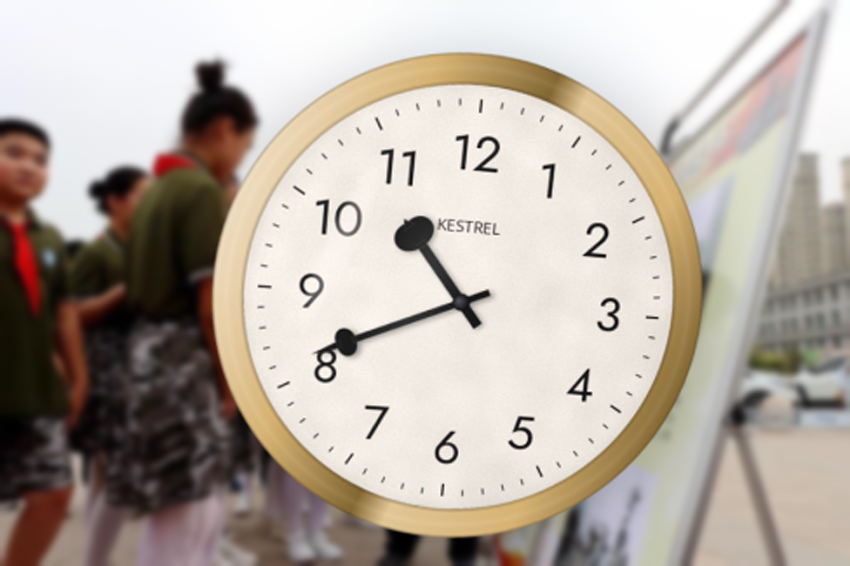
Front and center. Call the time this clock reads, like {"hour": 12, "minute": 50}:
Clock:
{"hour": 10, "minute": 41}
